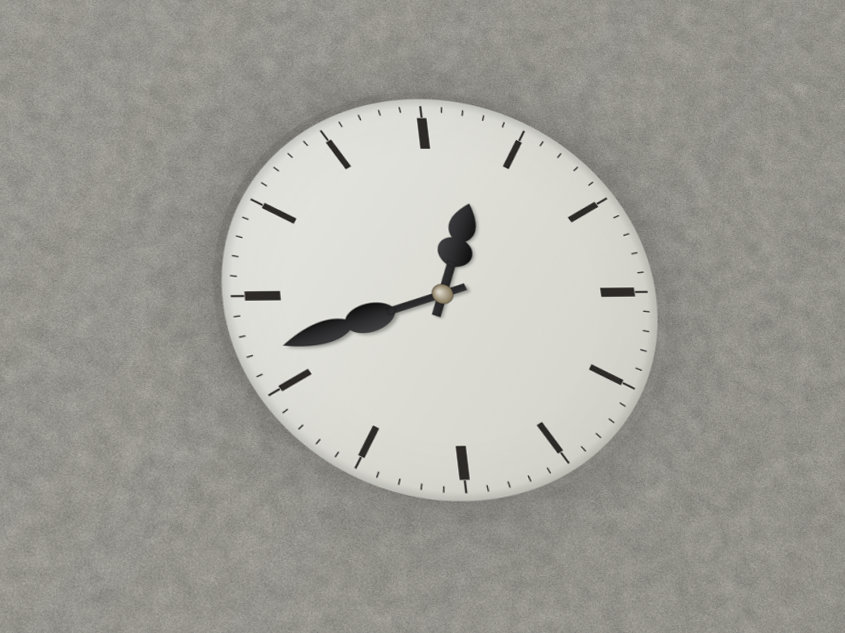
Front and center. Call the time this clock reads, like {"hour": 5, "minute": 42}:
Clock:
{"hour": 12, "minute": 42}
